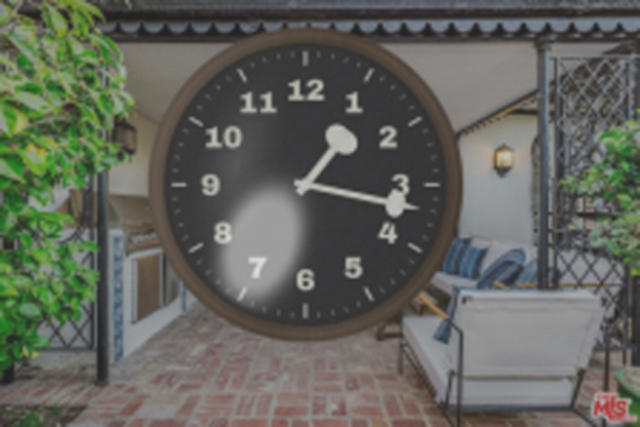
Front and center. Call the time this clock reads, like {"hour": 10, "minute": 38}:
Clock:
{"hour": 1, "minute": 17}
